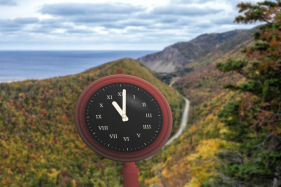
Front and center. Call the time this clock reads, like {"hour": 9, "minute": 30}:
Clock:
{"hour": 11, "minute": 1}
